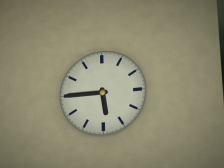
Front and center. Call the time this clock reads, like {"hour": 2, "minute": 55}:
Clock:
{"hour": 5, "minute": 45}
